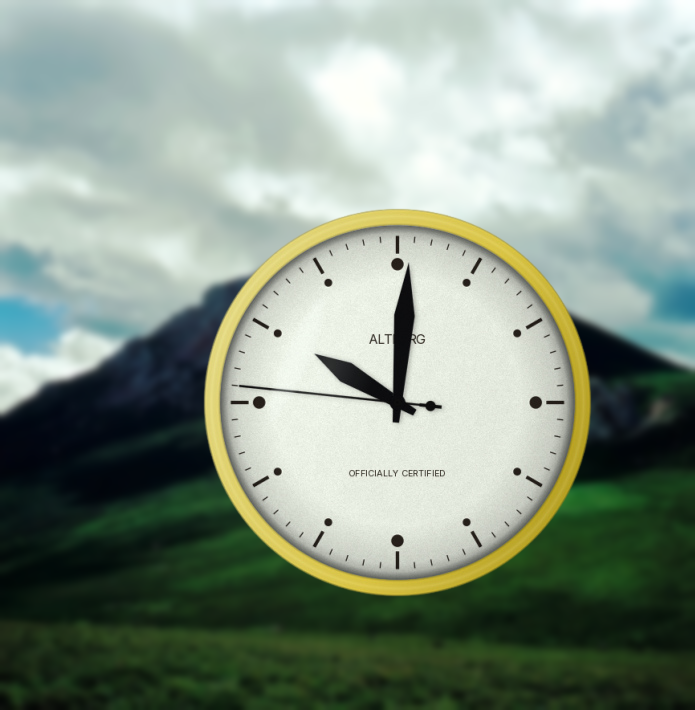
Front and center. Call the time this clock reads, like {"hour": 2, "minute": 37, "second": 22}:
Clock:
{"hour": 10, "minute": 0, "second": 46}
